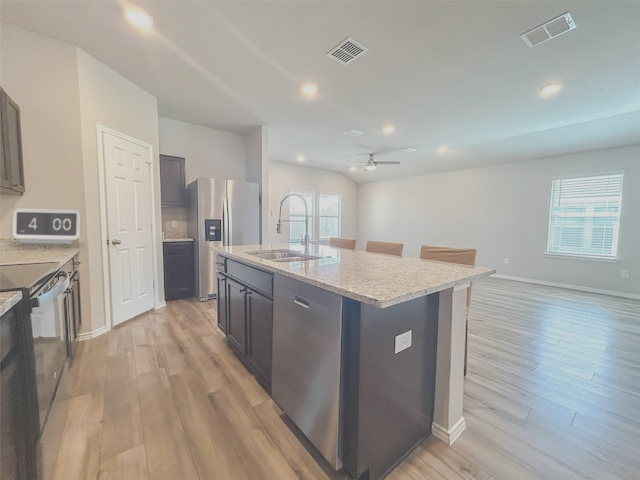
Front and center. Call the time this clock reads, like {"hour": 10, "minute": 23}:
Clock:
{"hour": 4, "minute": 0}
